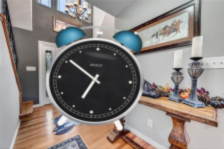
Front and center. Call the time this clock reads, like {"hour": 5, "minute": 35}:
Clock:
{"hour": 6, "minute": 51}
